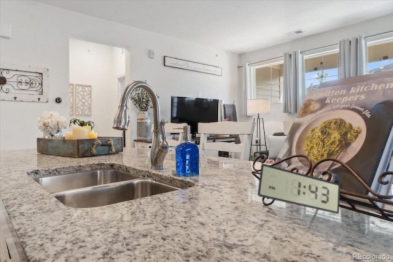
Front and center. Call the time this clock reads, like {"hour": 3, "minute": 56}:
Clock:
{"hour": 1, "minute": 43}
